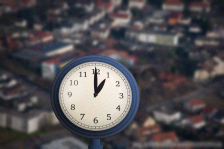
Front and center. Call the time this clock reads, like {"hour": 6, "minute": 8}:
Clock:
{"hour": 1, "minute": 0}
